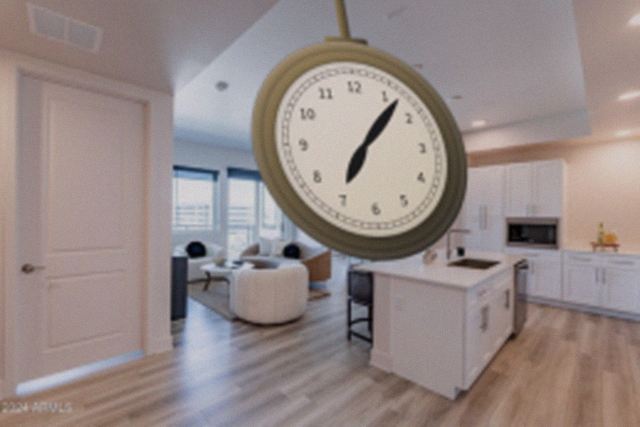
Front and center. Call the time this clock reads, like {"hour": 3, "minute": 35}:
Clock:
{"hour": 7, "minute": 7}
